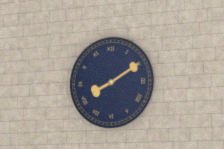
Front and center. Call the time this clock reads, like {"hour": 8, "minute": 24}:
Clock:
{"hour": 8, "minute": 10}
